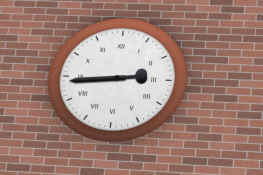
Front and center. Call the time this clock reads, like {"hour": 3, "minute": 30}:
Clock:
{"hour": 2, "minute": 44}
